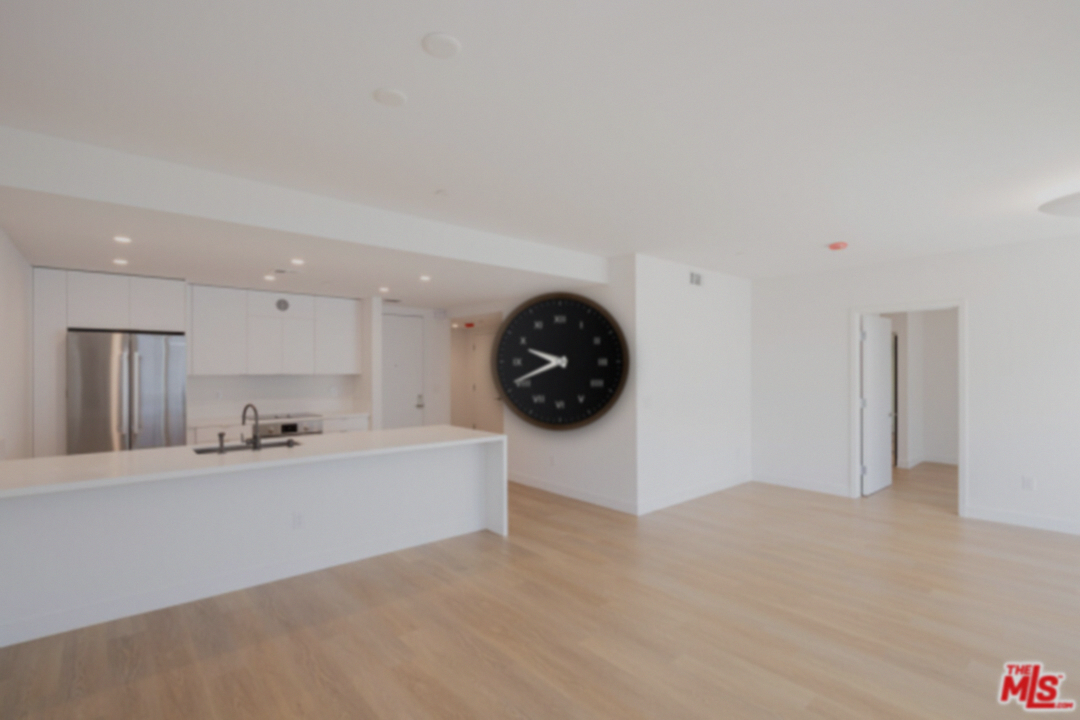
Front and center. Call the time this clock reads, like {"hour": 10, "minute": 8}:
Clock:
{"hour": 9, "minute": 41}
